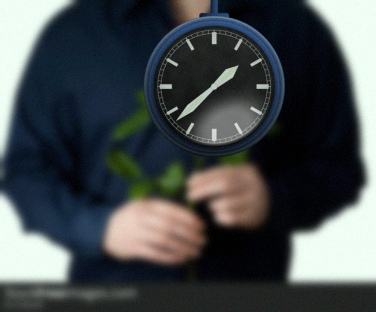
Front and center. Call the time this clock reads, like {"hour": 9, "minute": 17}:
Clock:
{"hour": 1, "minute": 38}
